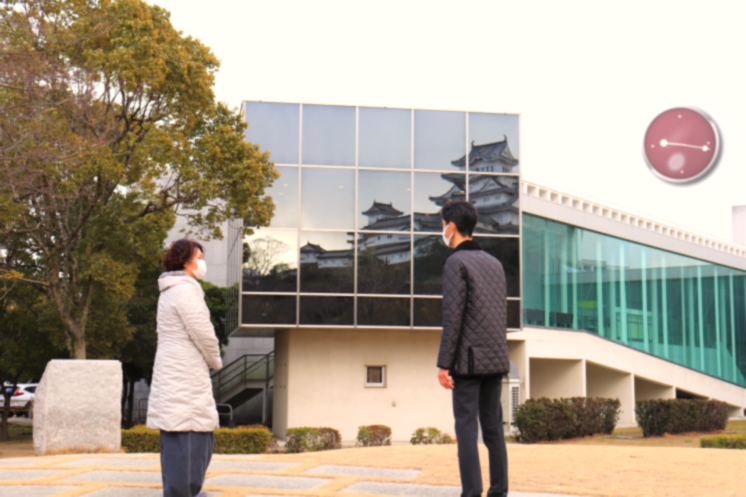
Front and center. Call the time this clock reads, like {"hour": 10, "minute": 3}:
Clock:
{"hour": 9, "minute": 17}
